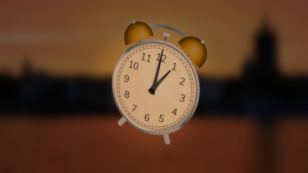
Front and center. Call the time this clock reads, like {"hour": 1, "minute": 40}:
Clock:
{"hour": 1, "minute": 0}
